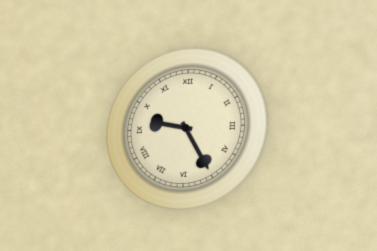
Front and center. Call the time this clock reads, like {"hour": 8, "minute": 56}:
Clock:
{"hour": 9, "minute": 25}
